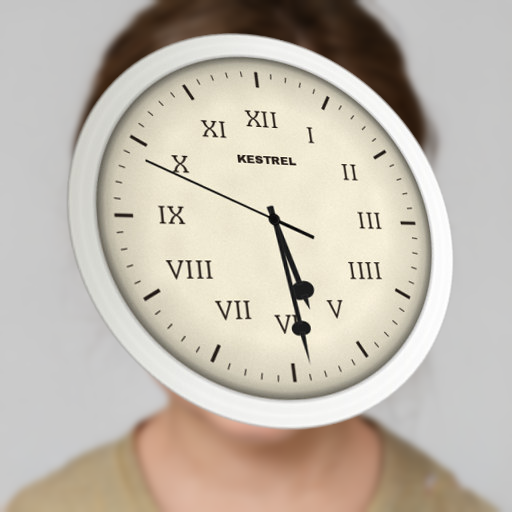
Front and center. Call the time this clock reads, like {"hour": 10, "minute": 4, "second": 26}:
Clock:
{"hour": 5, "minute": 28, "second": 49}
